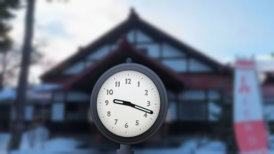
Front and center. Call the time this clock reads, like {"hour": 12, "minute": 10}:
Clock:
{"hour": 9, "minute": 18}
